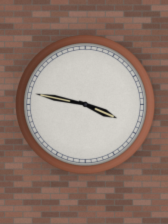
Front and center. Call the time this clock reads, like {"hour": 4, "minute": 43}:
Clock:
{"hour": 3, "minute": 47}
